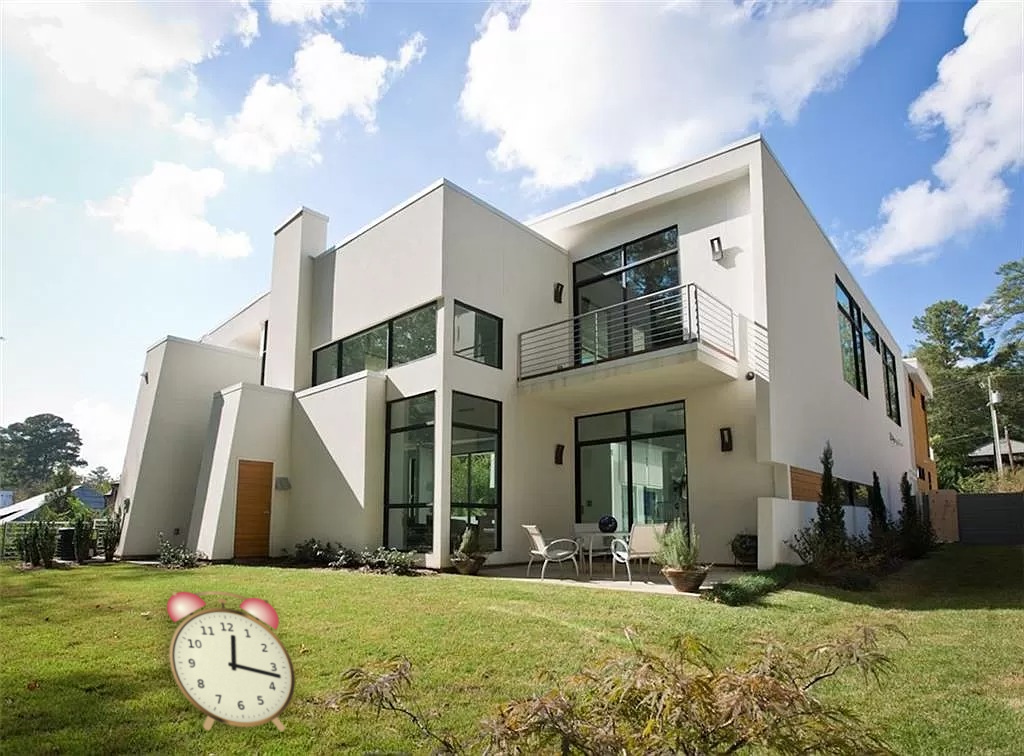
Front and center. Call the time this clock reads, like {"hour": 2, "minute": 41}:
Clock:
{"hour": 12, "minute": 17}
